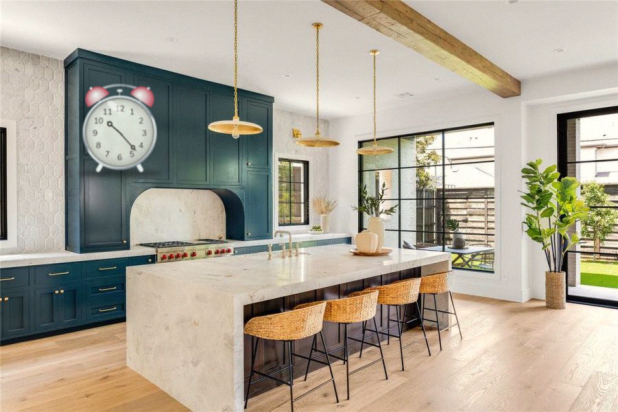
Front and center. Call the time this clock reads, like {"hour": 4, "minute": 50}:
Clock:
{"hour": 10, "minute": 23}
